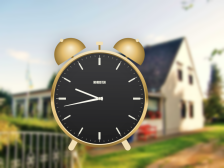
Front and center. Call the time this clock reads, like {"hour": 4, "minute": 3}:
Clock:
{"hour": 9, "minute": 43}
